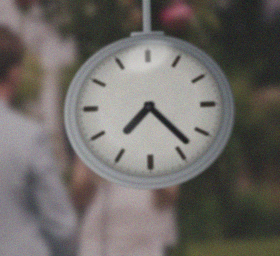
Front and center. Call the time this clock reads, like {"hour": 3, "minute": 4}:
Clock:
{"hour": 7, "minute": 23}
